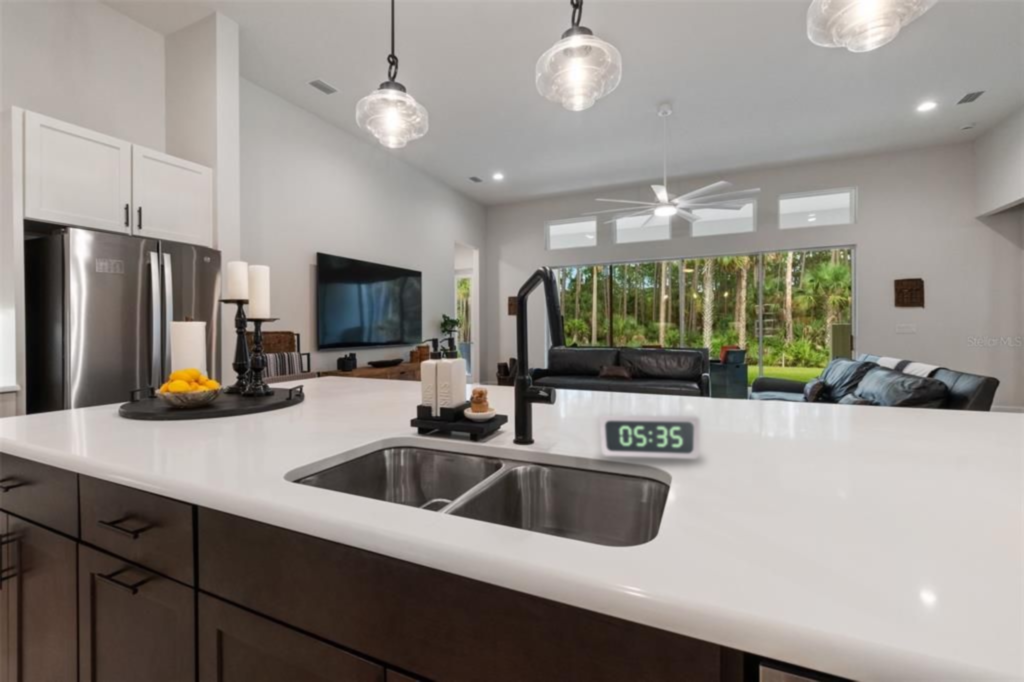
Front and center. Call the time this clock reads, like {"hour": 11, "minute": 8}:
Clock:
{"hour": 5, "minute": 35}
